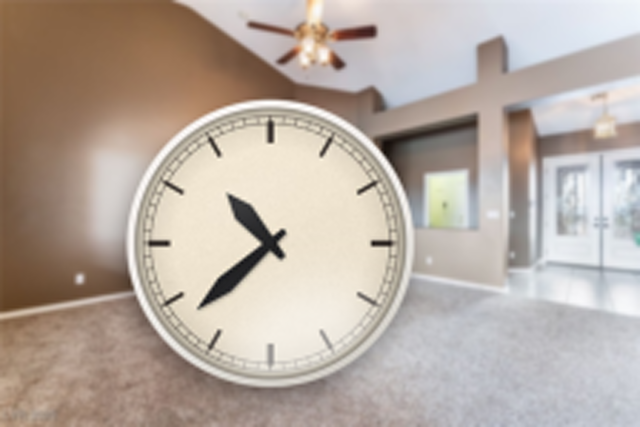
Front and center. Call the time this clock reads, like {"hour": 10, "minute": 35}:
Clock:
{"hour": 10, "minute": 38}
